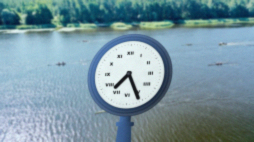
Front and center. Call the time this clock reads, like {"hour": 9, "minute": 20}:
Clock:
{"hour": 7, "minute": 26}
